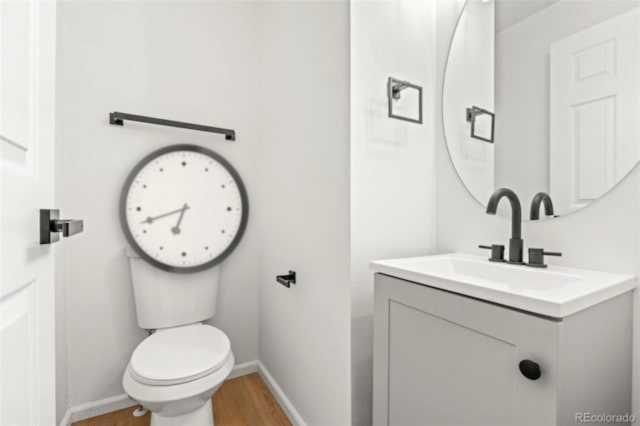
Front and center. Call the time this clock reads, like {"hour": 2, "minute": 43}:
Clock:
{"hour": 6, "minute": 42}
